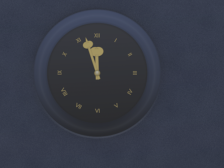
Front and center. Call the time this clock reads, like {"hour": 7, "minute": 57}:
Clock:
{"hour": 11, "minute": 57}
